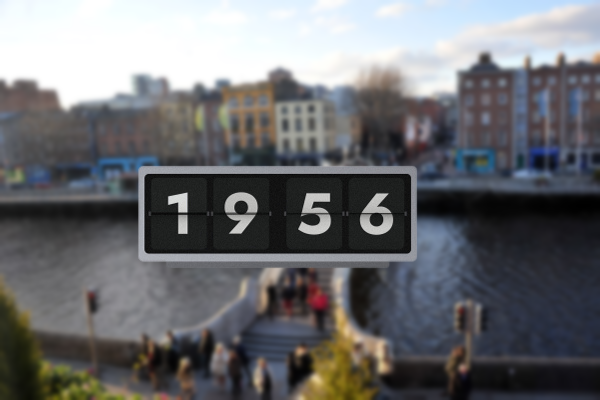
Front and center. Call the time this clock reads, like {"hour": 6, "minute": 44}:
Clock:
{"hour": 19, "minute": 56}
